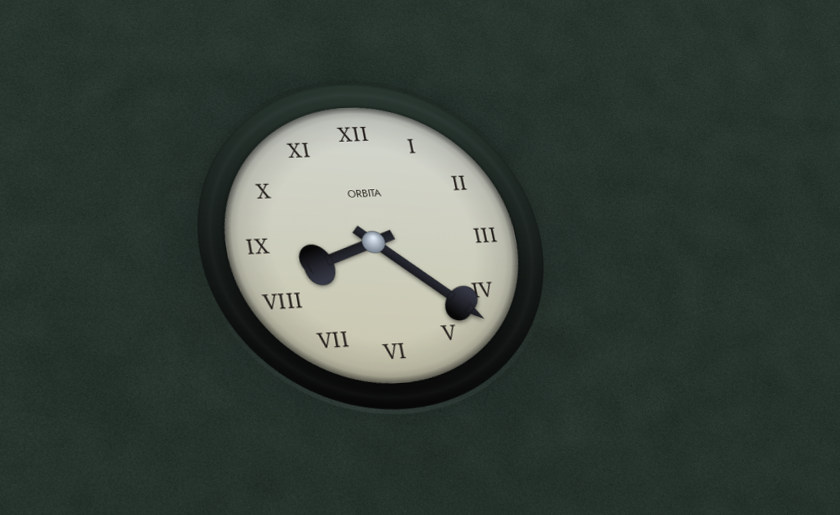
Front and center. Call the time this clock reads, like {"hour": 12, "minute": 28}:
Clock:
{"hour": 8, "minute": 22}
